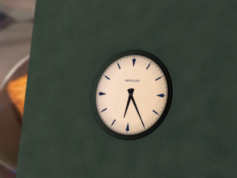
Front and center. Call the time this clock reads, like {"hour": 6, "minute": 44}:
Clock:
{"hour": 6, "minute": 25}
